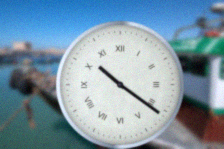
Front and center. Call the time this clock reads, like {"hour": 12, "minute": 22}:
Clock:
{"hour": 10, "minute": 21}
